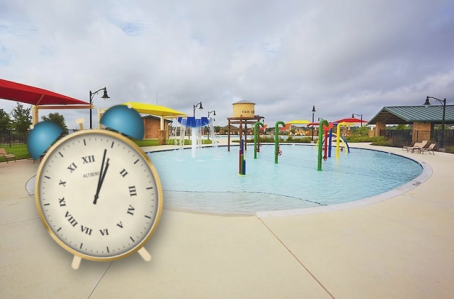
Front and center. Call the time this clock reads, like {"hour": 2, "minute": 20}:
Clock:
{"hour": 1, "minute": 4}
